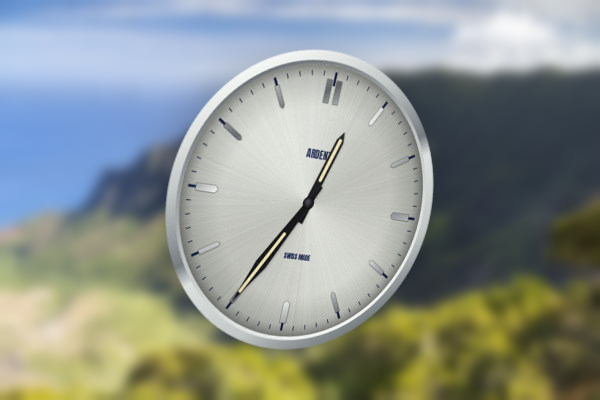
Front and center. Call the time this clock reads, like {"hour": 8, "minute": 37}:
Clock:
{"hour": 12, "minute": 35}
